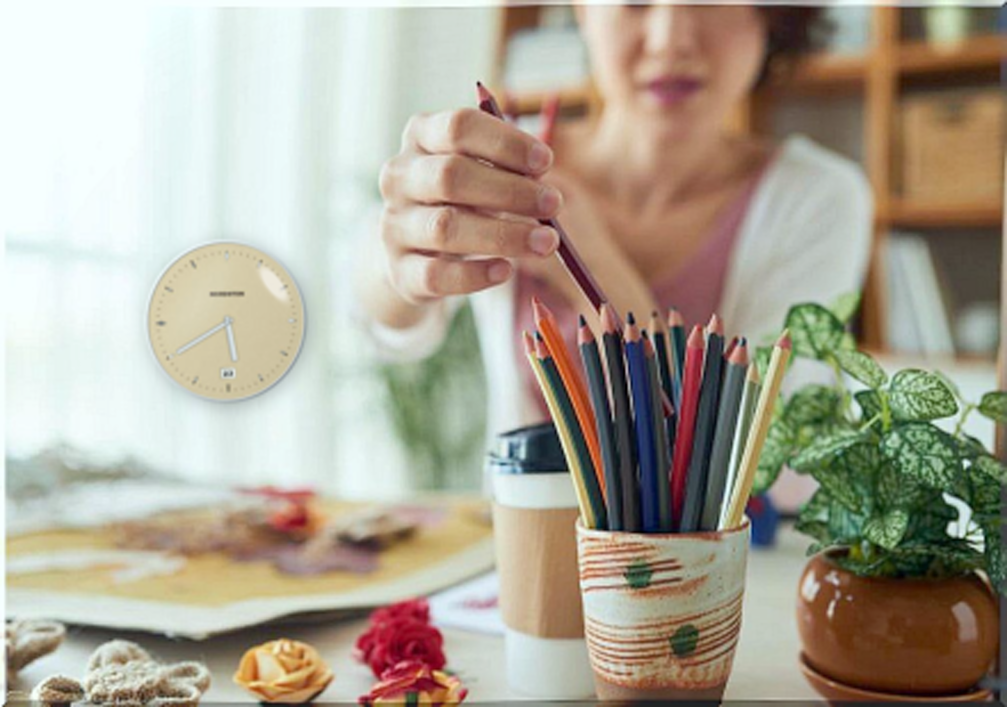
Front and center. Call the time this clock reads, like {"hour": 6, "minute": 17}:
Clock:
{"hour": 5, "minute": 40}
